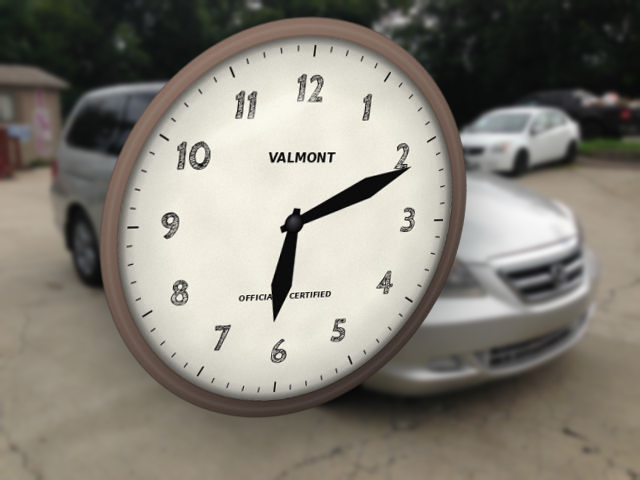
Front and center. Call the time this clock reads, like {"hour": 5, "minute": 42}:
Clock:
{"hour": 6, "minute": 11}
